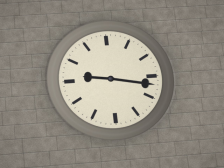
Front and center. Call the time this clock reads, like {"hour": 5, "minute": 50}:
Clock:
{"hour": 9, "minute": 17}
